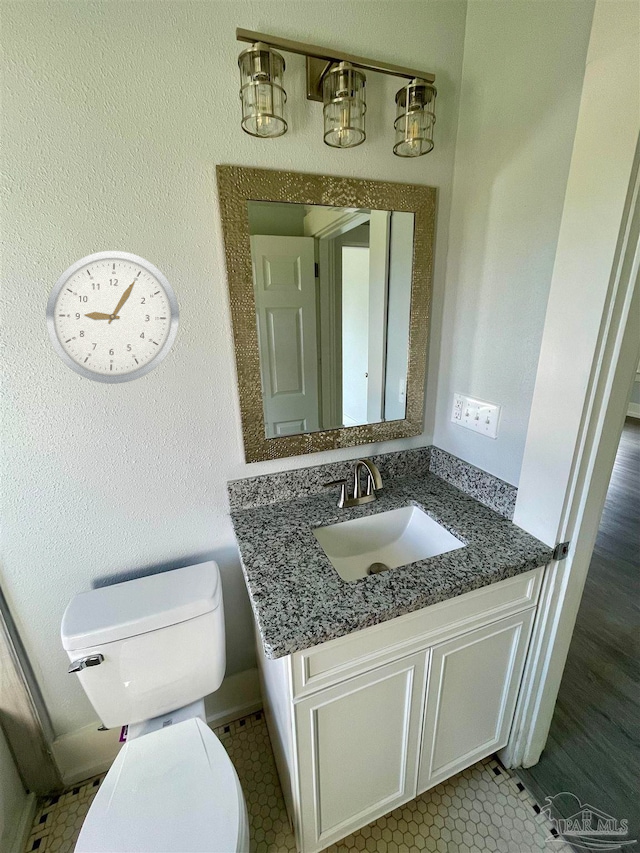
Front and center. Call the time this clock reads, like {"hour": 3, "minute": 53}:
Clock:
{"hour": 9, "minute": 5}
